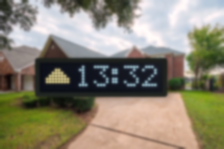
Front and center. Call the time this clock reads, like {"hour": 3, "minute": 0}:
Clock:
{"hour": 13, "minute": 32}
